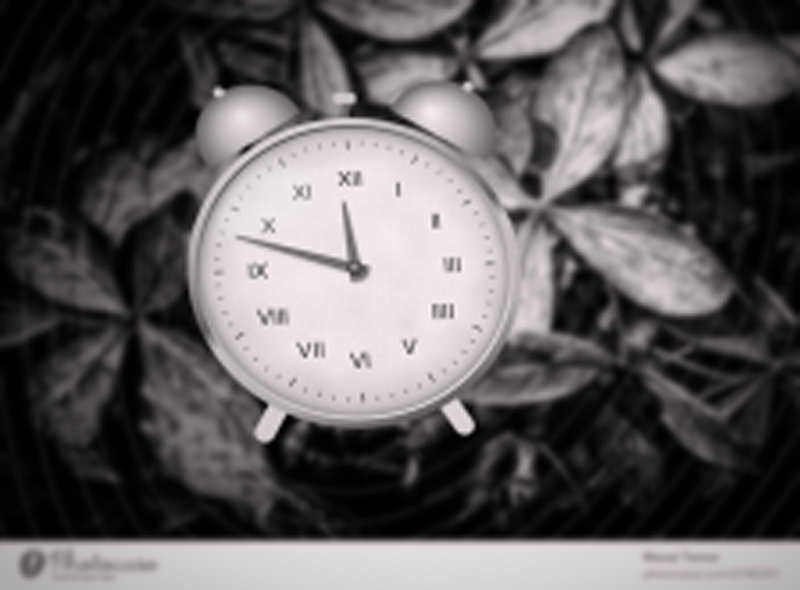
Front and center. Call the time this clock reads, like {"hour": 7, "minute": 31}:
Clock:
{"hour": 11, "minute": 48}
